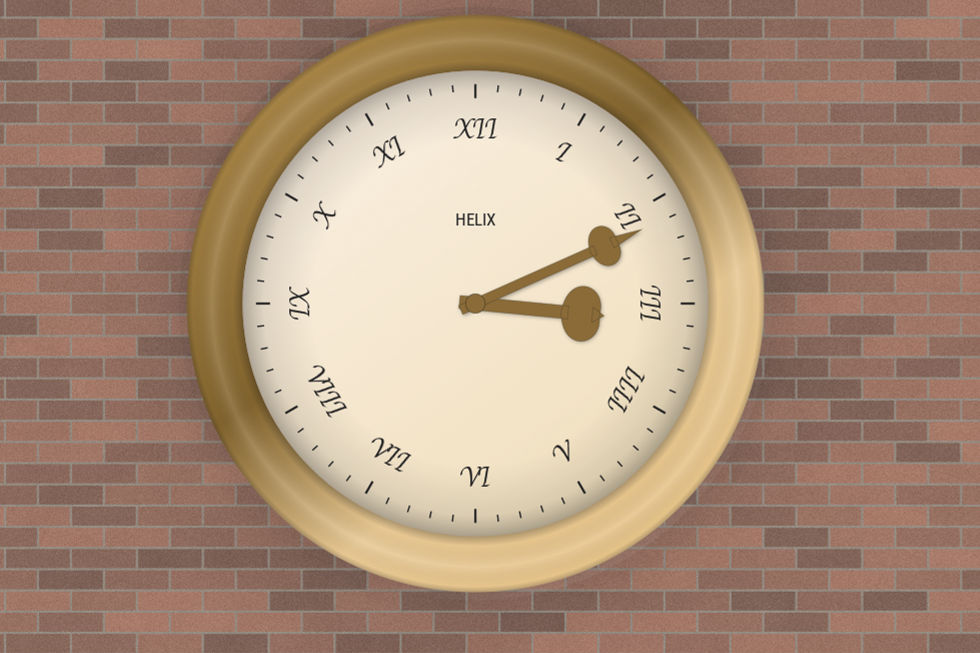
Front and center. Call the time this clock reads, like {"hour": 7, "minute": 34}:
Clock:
{"hour": 3, "minute": 11}
